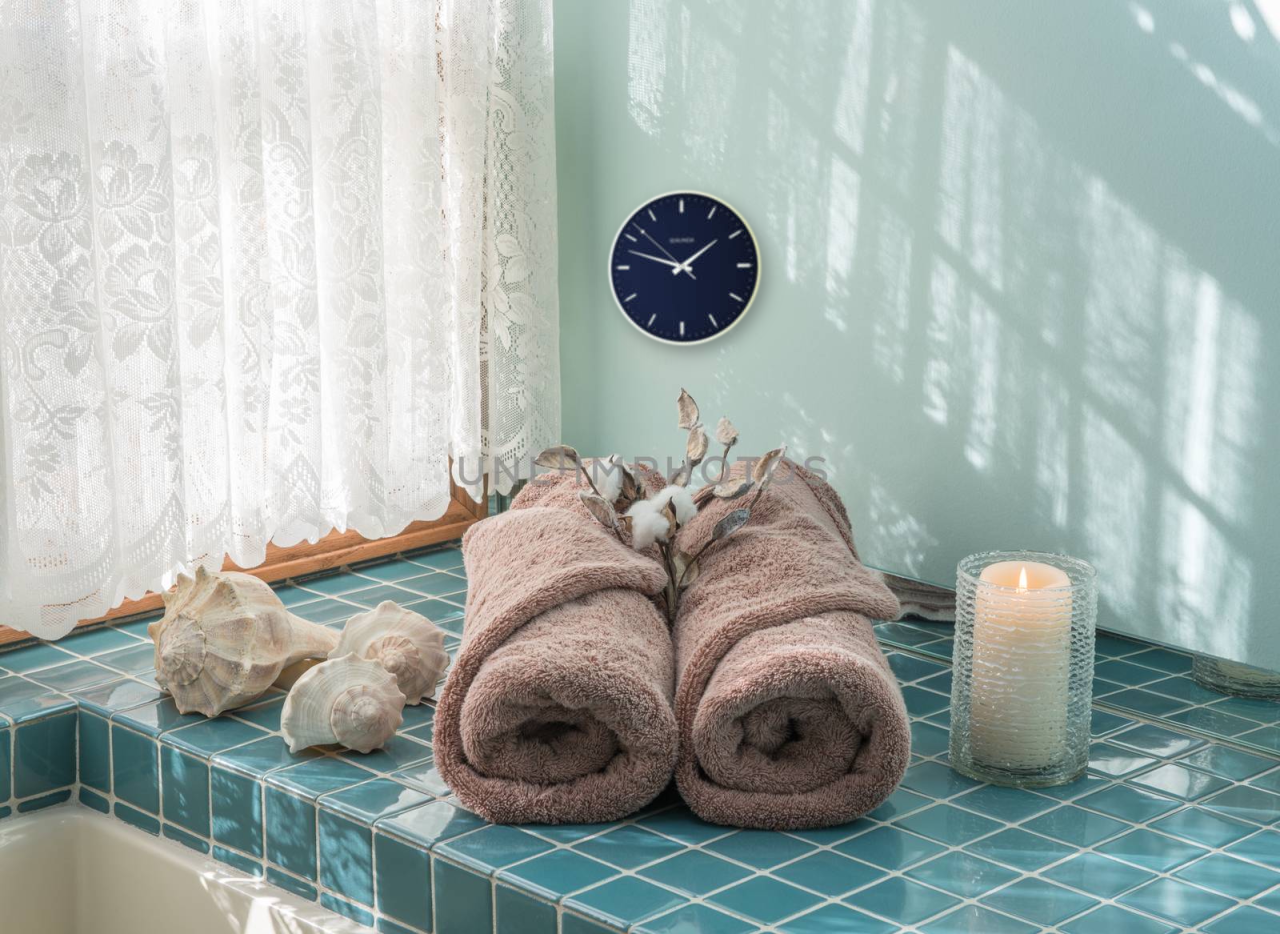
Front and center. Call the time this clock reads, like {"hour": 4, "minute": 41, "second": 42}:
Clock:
{"hour": 1, "minute": 47, "second": 52}
